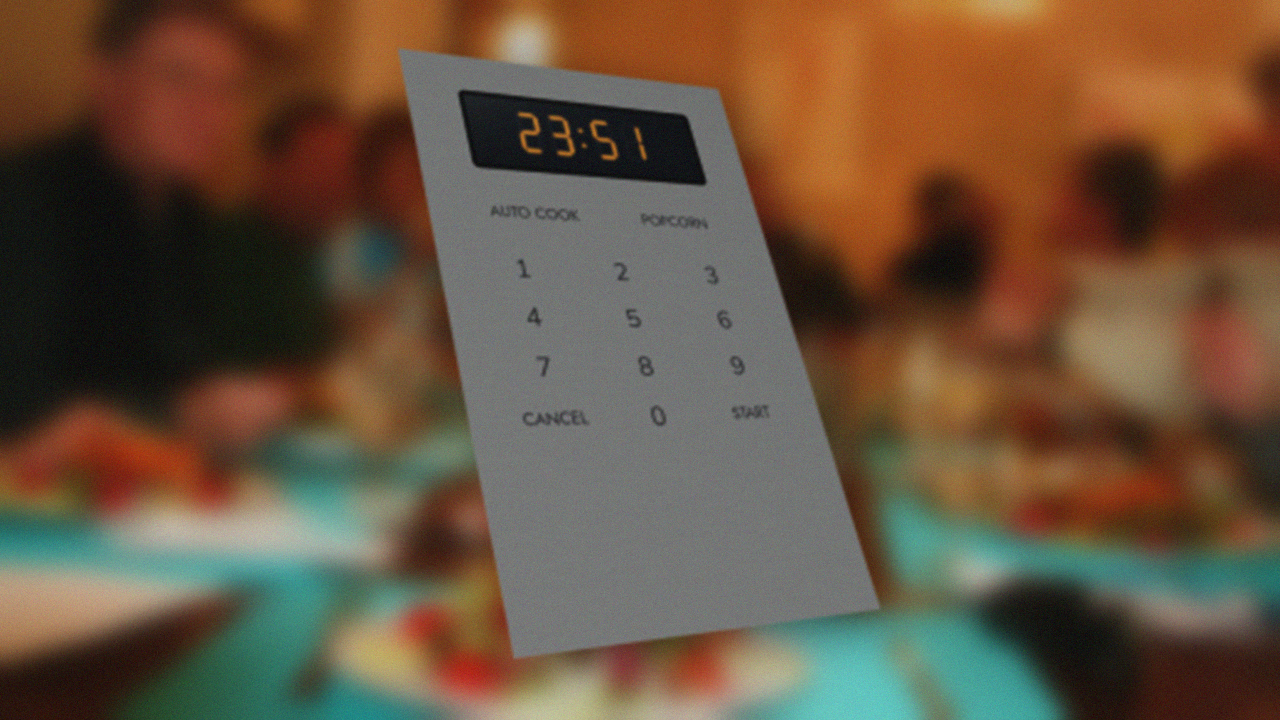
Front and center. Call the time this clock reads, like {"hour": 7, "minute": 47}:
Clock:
{"hour": 23, "minute": 51}
